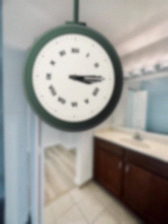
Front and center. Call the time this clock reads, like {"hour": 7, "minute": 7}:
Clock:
{"hour": 3, "minute": 15}
